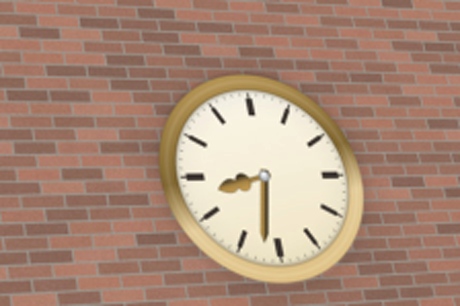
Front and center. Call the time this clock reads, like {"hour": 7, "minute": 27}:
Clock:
{"hour": 8, "minute": 32}
